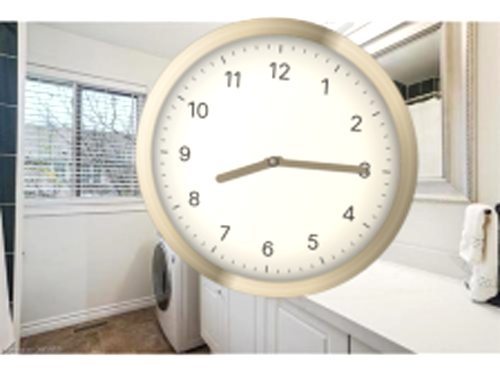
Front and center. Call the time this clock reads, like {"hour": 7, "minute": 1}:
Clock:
{"hour": 8, "minute": 15}
